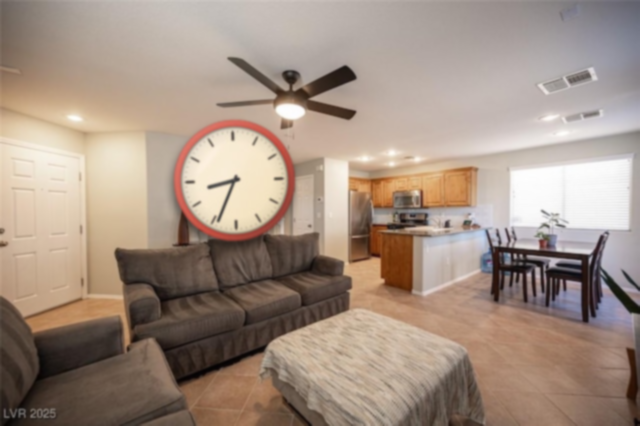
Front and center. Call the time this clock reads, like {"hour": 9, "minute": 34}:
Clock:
{"hour": 8, "minute": 34}
